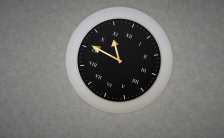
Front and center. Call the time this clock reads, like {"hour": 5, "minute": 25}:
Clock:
{"hour": 10, "minute": 46}
